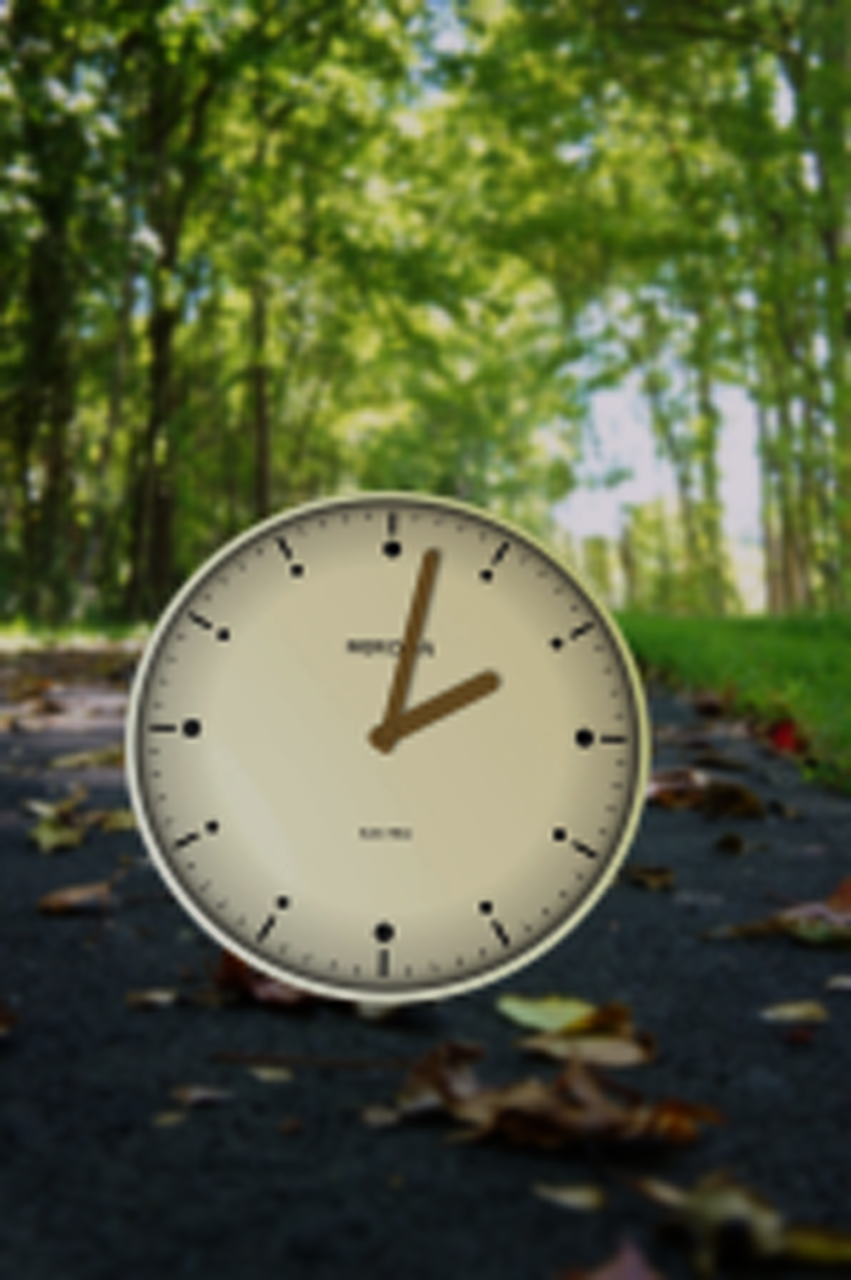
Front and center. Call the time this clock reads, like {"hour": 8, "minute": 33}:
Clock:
{"hour": 2, "minute": 2}
